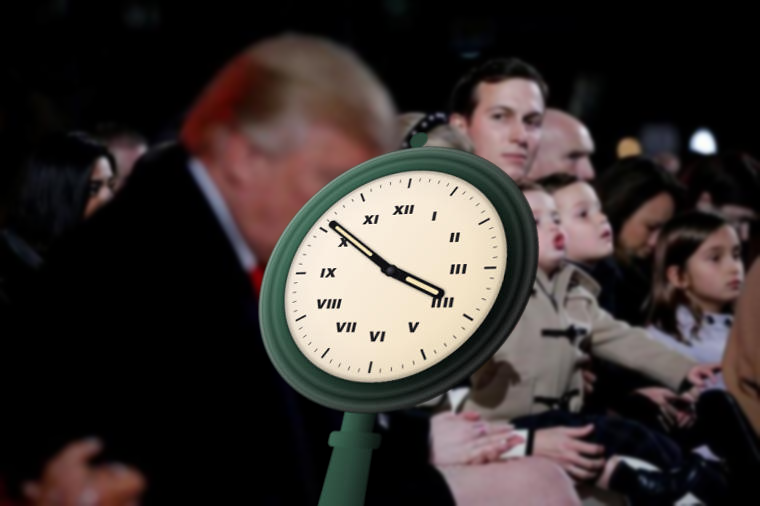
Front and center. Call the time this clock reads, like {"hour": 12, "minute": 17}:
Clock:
{"hour": 3, "minute": 51}
